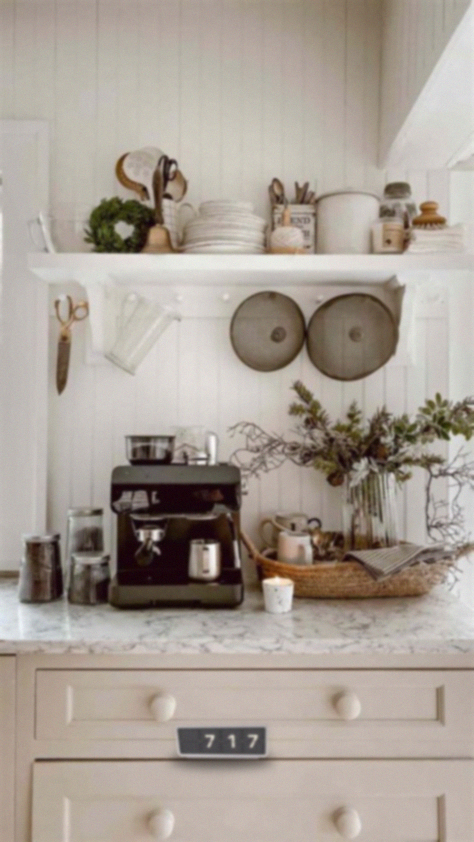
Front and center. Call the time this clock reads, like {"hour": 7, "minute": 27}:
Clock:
{"hour": 7, "minute": 17}
